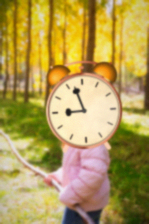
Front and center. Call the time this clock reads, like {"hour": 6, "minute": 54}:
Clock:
{"hour": 8, "minute": 57}
